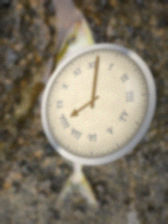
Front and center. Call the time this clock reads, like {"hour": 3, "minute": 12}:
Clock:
{"hour": 8, "minute": 1}
